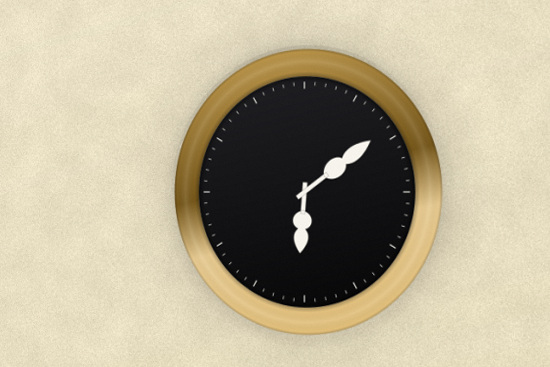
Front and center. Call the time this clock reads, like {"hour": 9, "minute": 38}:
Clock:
{"hour": 6, "minute": 9}
